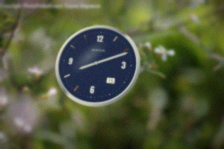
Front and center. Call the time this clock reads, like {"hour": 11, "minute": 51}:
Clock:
{"hour": 8, "minute": 11}
